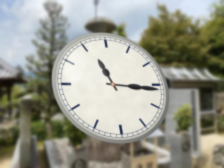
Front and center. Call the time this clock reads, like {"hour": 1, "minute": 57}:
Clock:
{"hour": 11, "minute": 16}
